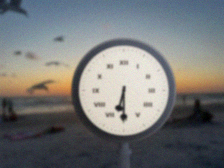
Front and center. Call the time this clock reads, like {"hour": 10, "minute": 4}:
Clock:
{"hour": 6, "minute": 30}
